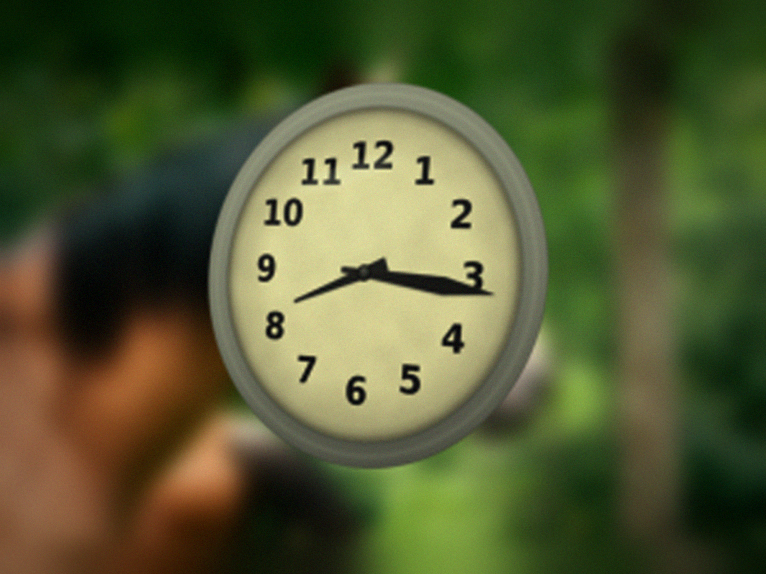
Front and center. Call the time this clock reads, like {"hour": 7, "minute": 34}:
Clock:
{"hour": 8, "minute": 16}
